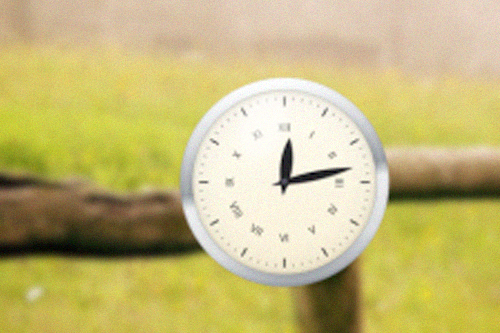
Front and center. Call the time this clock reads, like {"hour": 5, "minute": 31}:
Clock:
{"hour": 12, "minute": 13}
